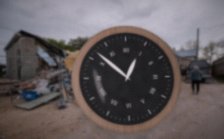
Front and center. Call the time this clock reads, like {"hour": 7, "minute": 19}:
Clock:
{"hour": 12, "minute": 52}
